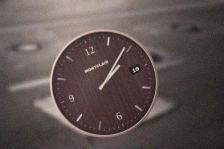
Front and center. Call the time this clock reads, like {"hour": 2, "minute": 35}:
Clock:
{"hour": 2, "minute": 9}
